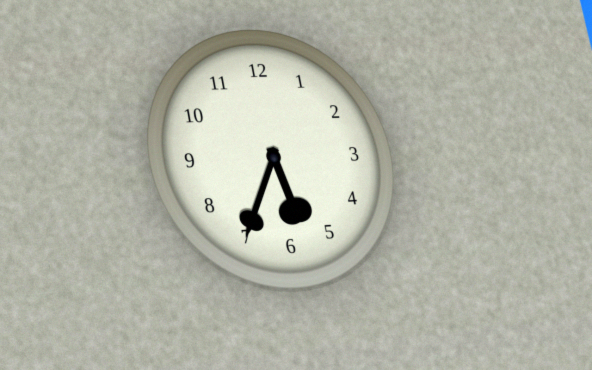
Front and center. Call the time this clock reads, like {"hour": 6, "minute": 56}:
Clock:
{"hour": 5, "minute": 35}
